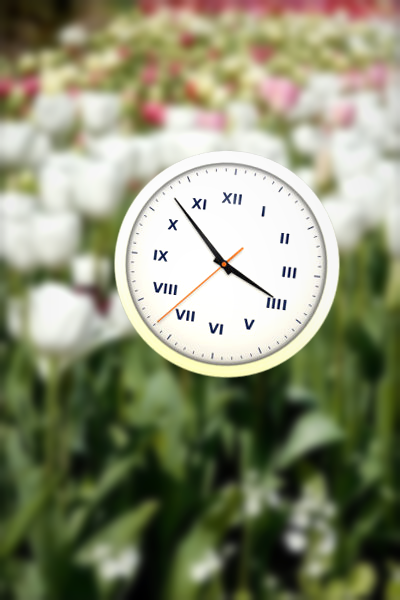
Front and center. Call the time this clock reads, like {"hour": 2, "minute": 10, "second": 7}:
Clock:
{"hour": 3, "minute": 52, "second": 37}
